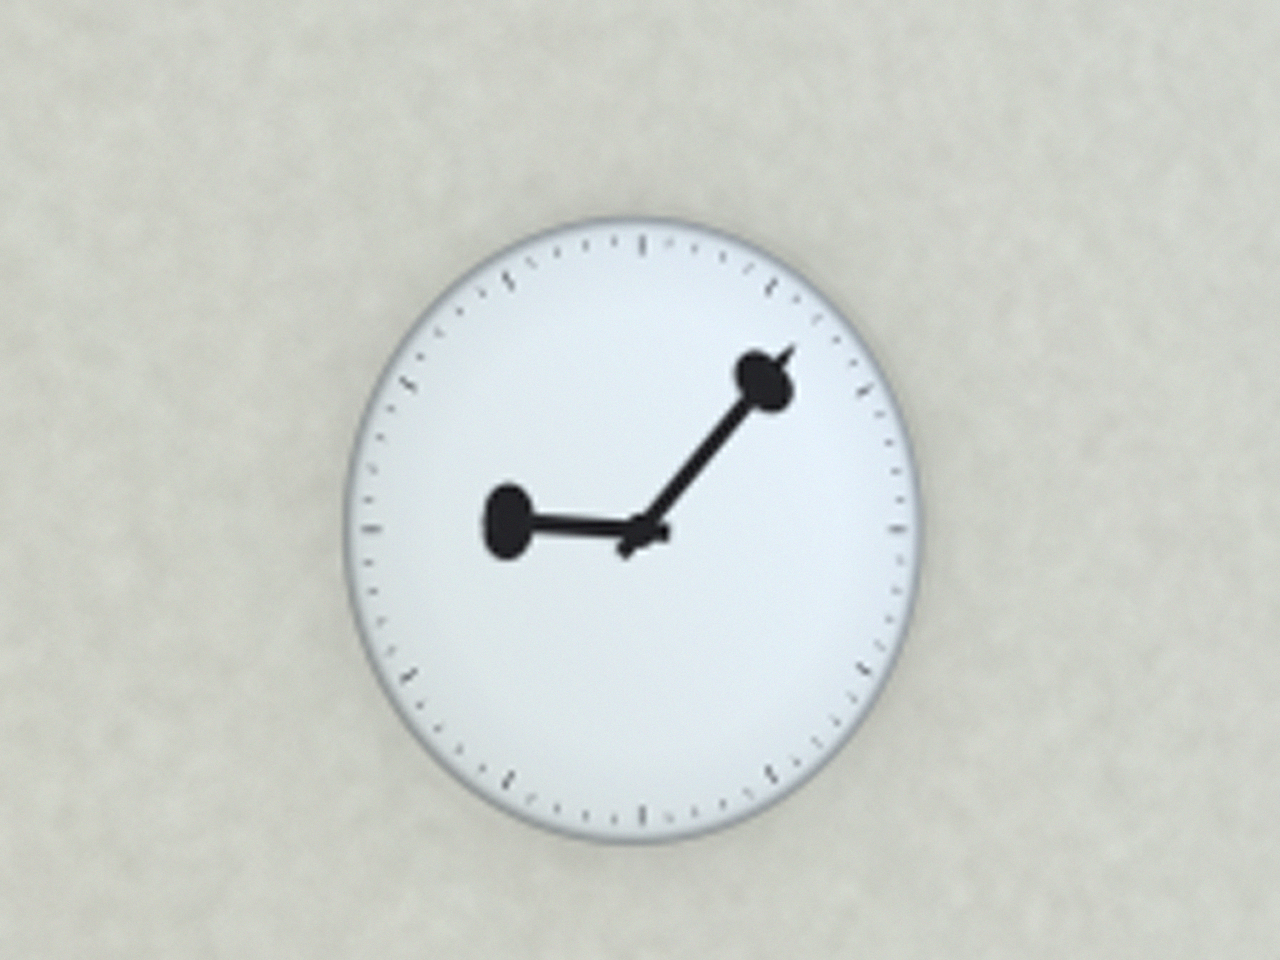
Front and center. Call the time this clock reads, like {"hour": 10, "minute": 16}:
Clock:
{"hour": 9, "minute": 7}
